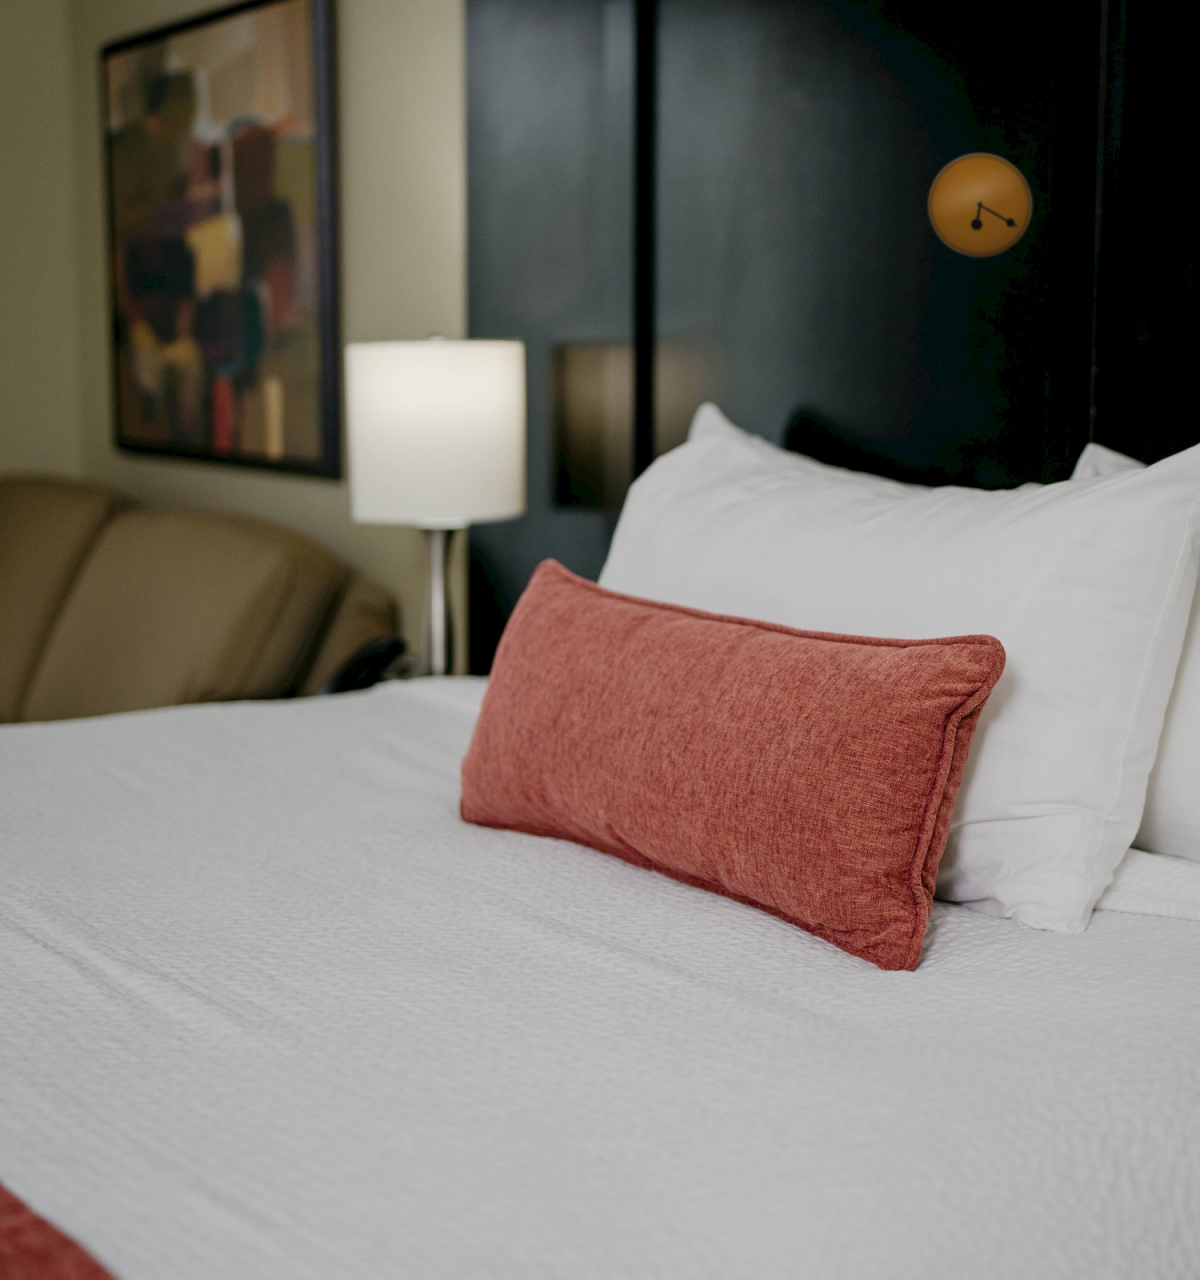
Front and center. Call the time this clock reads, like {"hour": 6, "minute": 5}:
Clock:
{"hour": 6, "minute": 20}
